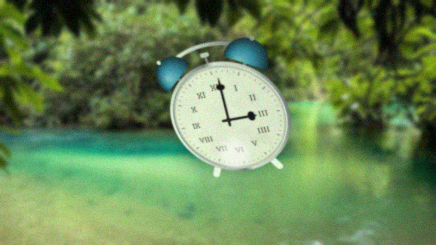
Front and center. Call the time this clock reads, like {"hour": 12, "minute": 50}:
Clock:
{"hour": 3, "minute": 1}
